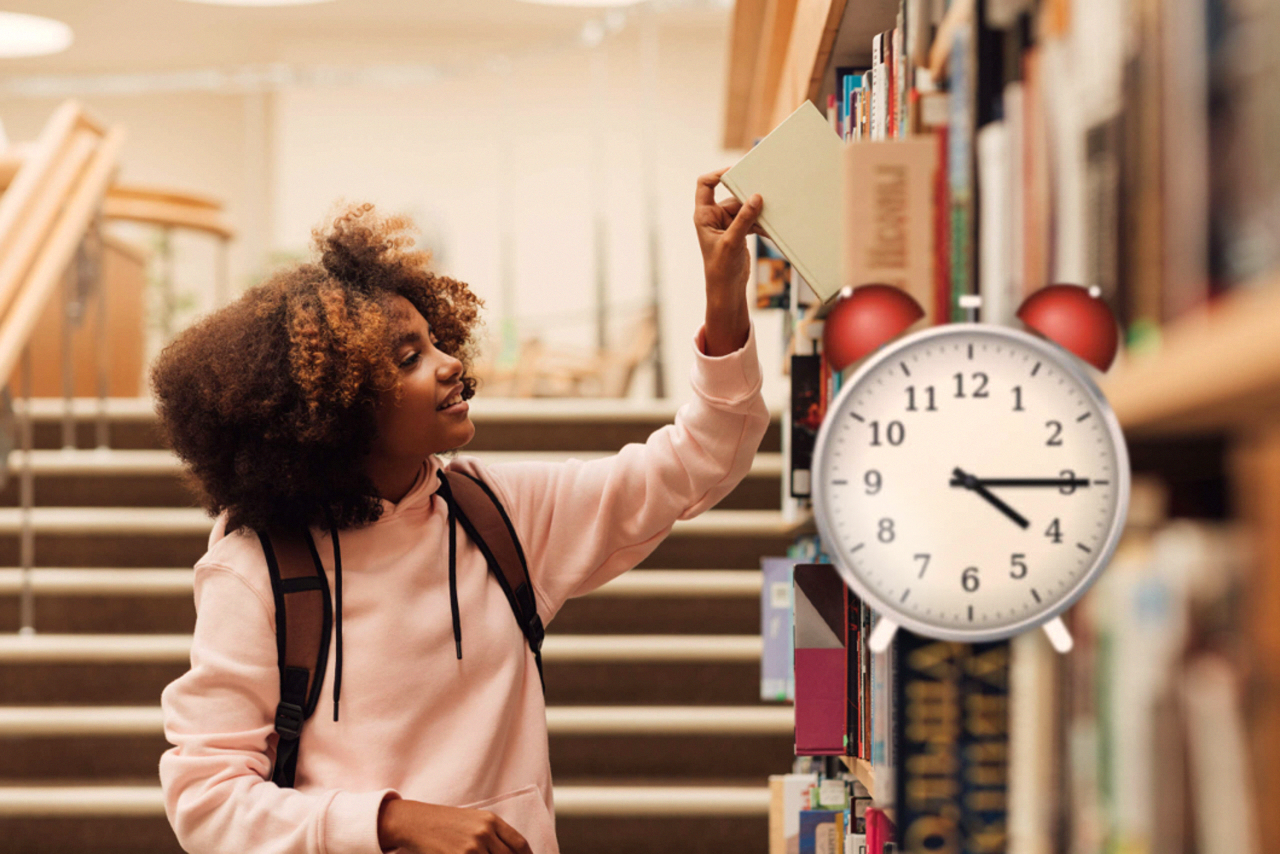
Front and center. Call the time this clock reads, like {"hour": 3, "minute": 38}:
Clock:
{"hour": 4, "minute": 15}
